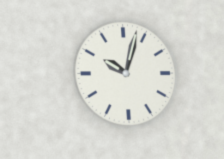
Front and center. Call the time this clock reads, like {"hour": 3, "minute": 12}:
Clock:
{"hour": 10, "minute": 3}
